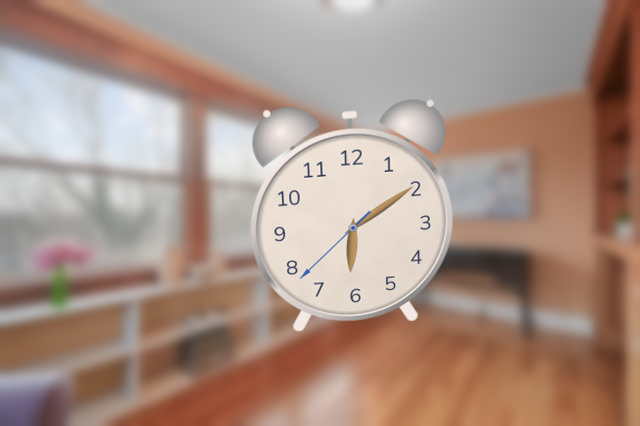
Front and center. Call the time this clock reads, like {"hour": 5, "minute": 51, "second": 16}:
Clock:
{"hour": 6, "minute": 9, "second": 38}
